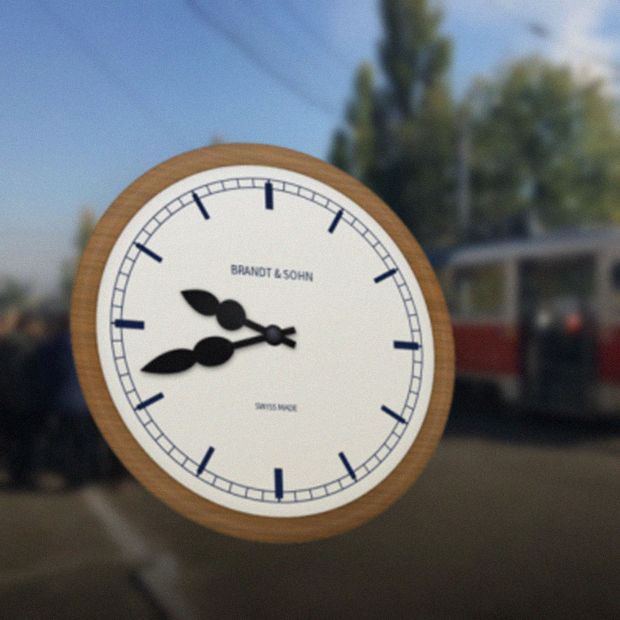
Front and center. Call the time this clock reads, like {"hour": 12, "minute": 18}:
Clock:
{"hour": 9, "minute": 42}
